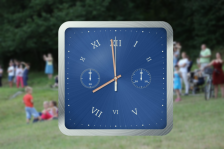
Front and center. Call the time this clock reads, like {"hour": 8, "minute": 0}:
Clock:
{"hour": 7, "minute": 59}
